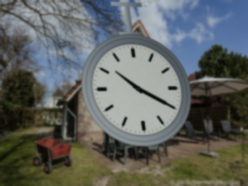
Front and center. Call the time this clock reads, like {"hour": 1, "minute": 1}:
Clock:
{"hour": 10, "minute": 20}
